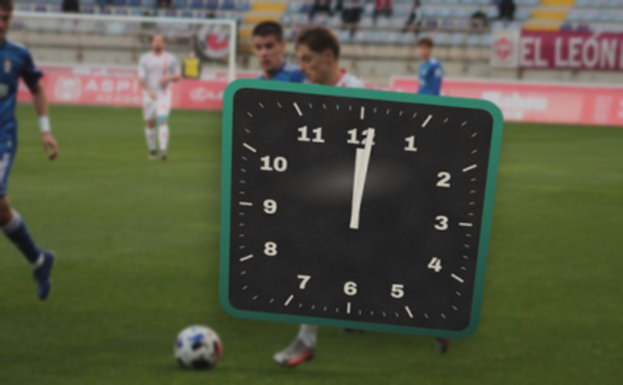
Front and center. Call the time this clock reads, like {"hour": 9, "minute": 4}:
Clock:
{"hour": 12, "minute": 1}
